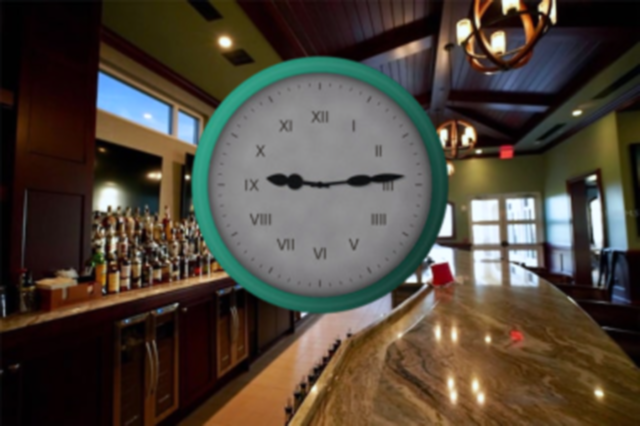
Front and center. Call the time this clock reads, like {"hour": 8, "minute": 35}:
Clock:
{"hour": 9, "minute": 14}
